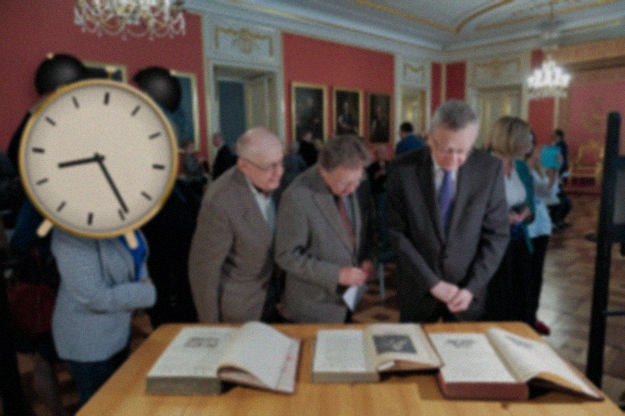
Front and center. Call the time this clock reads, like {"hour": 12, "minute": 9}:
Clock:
{"hour": 8, "minute": 24}
